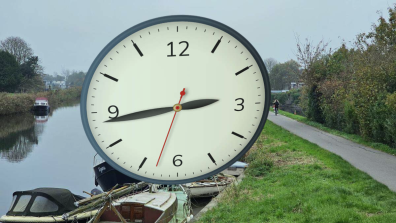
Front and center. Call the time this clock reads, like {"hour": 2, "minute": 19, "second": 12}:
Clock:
{"hour": 2, "minute": 43, "second": 33}
